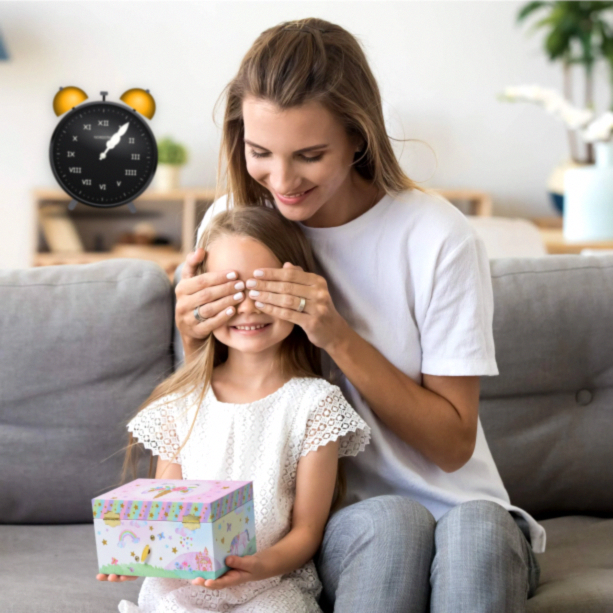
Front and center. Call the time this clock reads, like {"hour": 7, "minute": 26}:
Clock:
{"hour": 1, "minute": 6}
